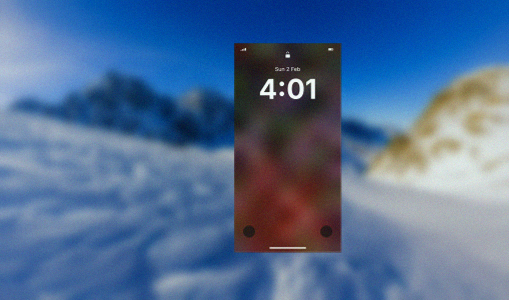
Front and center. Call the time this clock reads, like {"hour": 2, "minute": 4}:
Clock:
{"hour": 4, "minute": 1}
